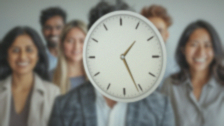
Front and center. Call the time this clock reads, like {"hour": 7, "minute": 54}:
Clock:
{"hour": 1, "minute": 26}
